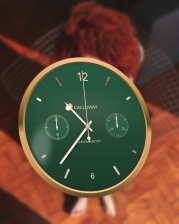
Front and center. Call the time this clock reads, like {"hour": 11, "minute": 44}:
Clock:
{"hour": 10, "minute": 37}
